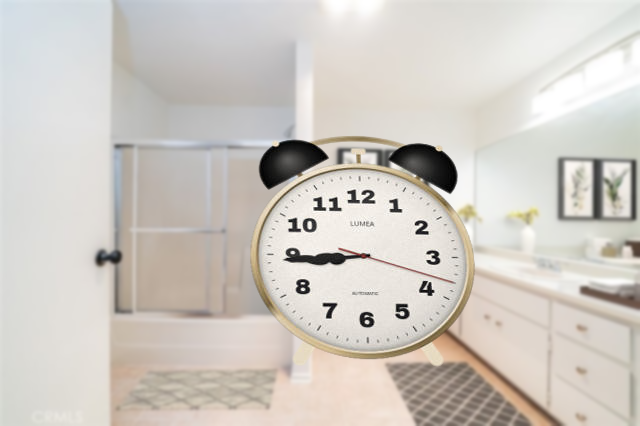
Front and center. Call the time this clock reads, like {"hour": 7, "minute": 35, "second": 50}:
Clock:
{"hour": 8, "minute": 44, "second": 18}
